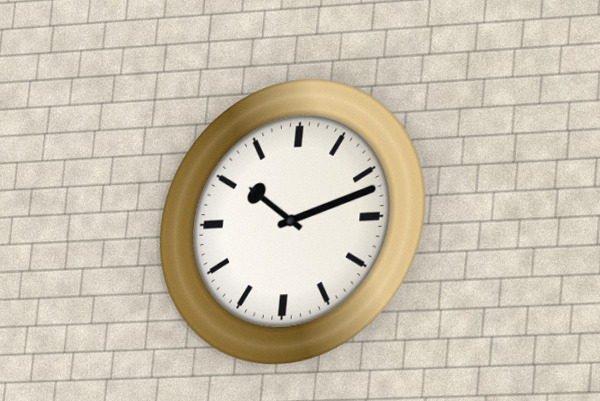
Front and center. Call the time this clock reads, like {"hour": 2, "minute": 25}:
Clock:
{"hour": 10, "minute": 12}
